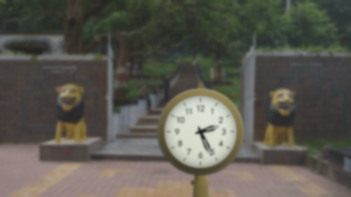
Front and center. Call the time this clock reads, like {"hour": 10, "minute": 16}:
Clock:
{"hour": 2, "minute": 26}
